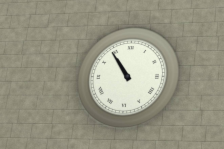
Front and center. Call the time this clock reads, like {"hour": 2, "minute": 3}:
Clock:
{"hour": 10, "minute": 54}
